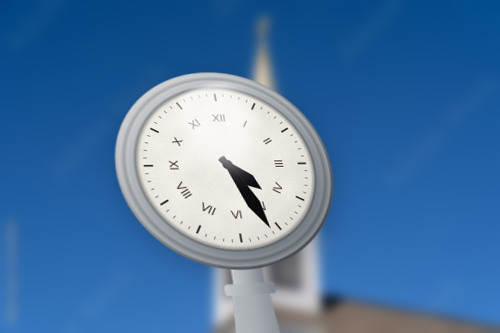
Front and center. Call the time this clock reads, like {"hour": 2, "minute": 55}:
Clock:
{"hour": 4, "minute": 26}
